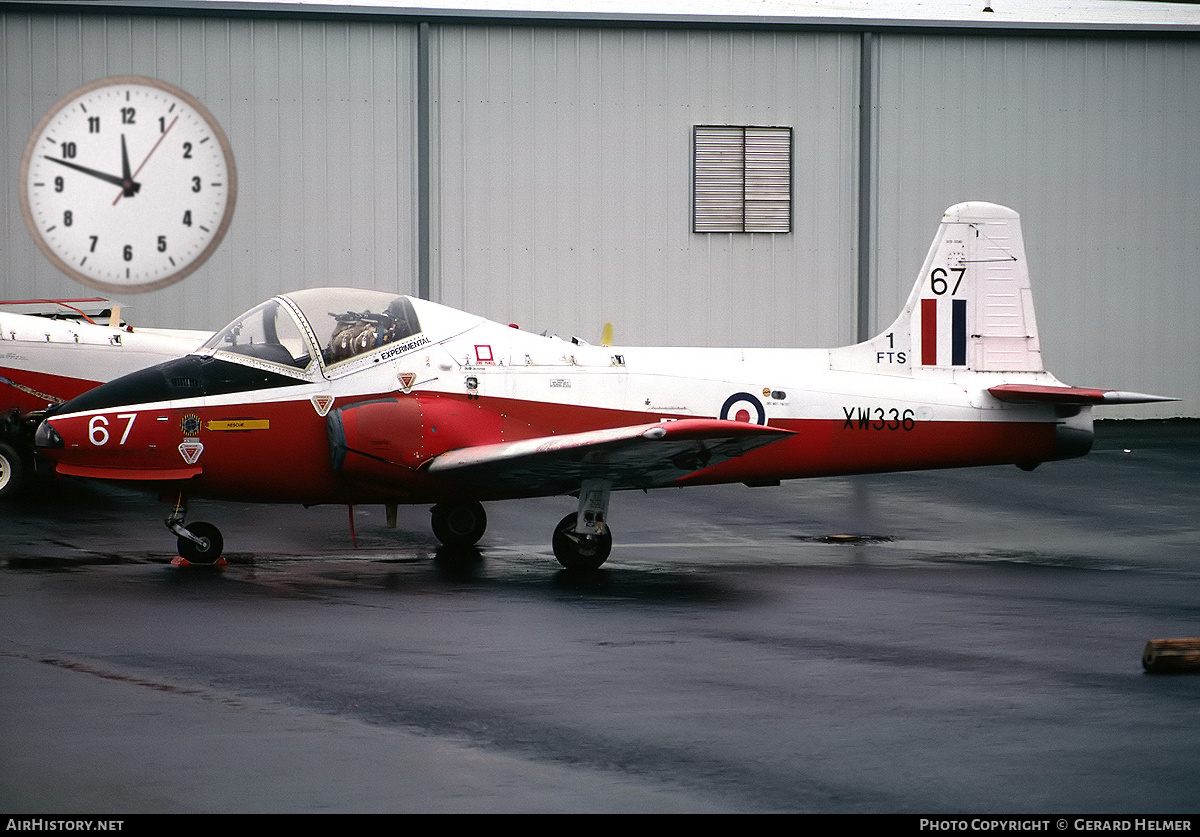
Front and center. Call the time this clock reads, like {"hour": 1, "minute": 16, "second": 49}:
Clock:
{"hour": 11, "minute": 48, "second": 6}
